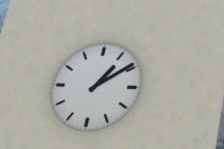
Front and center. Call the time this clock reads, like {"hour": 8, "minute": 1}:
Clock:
{"hour": 1, "minute": 9}
